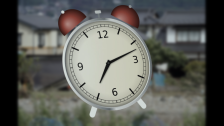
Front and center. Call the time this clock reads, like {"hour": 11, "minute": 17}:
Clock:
{"hour": 7, "minute": 12}
